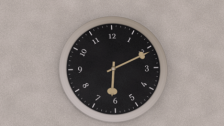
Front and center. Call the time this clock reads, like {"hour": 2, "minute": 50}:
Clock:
{"hour": 6, "minute": 11}
